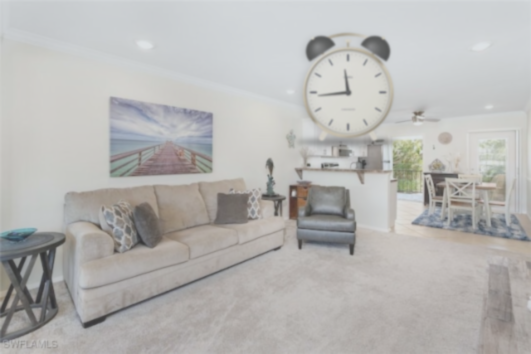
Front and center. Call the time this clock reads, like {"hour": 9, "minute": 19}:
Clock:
{"hour": 11, "minute": 44}
